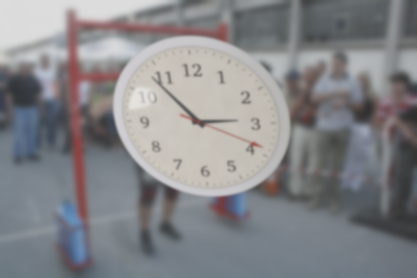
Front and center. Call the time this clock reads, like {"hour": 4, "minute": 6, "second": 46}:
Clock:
{"hour": 2, "minute": 53, "second": 19}
